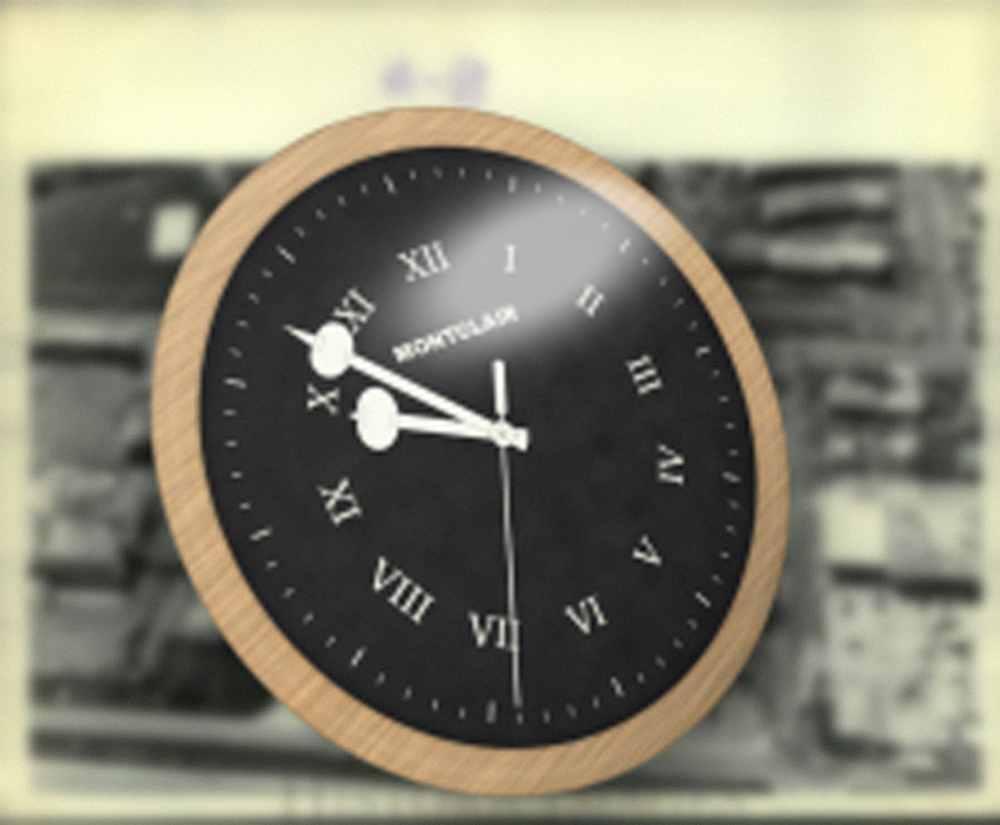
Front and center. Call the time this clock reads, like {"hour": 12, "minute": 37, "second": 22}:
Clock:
{"hour": 9, "minute": 52, "second": 34}
